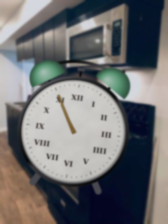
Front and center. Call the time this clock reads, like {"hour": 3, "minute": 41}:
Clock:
{"hour": 10, "minute": 55}
